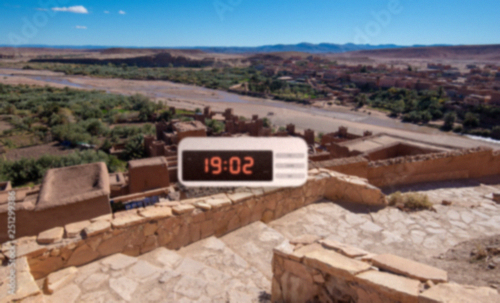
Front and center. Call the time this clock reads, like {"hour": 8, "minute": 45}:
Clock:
{"hour": 19, "minute": 2}
